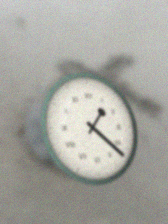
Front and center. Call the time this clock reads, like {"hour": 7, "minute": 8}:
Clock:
{"hour": 1, "minute": 22}
